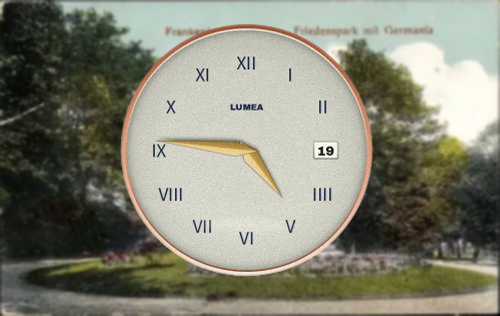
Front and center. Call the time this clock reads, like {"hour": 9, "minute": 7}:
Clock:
{"hour": 4, "minute": 46}
